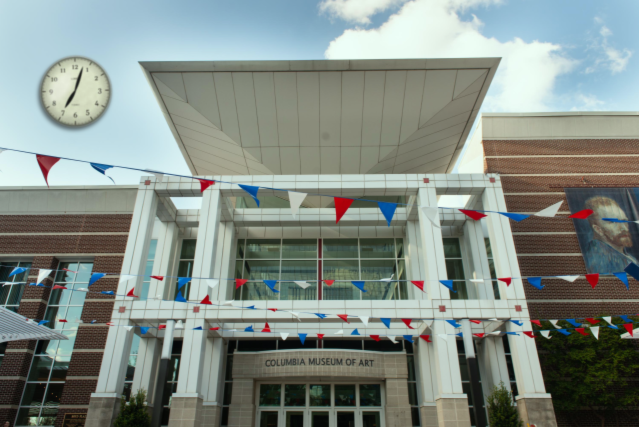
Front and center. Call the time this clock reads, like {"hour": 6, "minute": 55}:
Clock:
{"hour": 7, "minute": 3}
